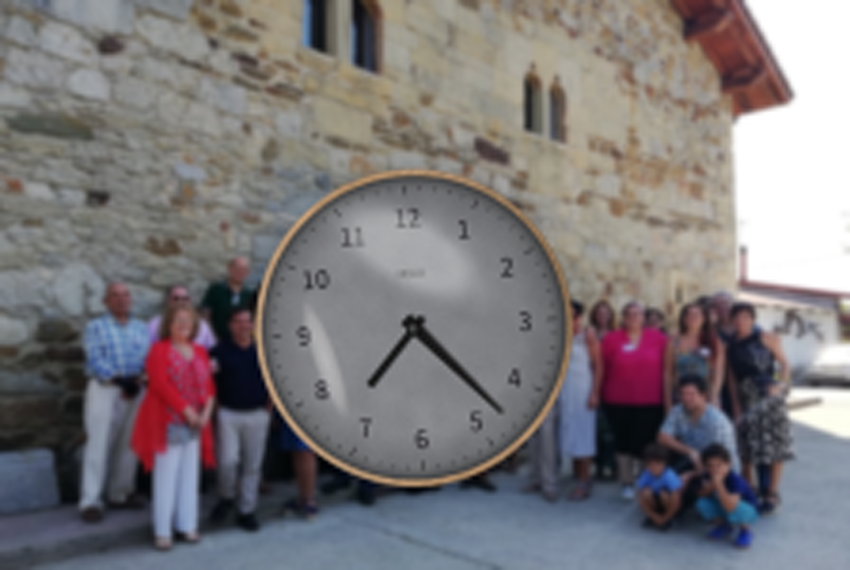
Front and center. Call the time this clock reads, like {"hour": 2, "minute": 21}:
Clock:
{"hour": 7, "minute": 23}
